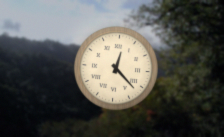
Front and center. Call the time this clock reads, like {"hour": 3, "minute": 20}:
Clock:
{"hour": 12, "minute": 22}
